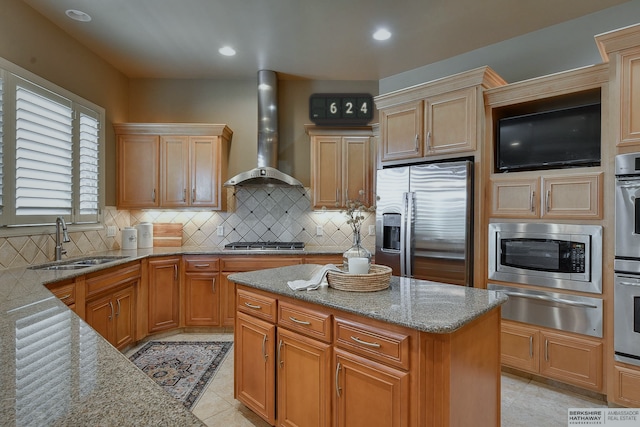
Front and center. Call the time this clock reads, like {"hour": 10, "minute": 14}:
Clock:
{"hour": 6, "minute": 24}
